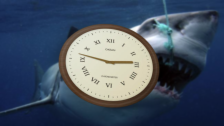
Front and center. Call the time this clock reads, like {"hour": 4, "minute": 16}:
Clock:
{"hour": 2, "minute": 47}
